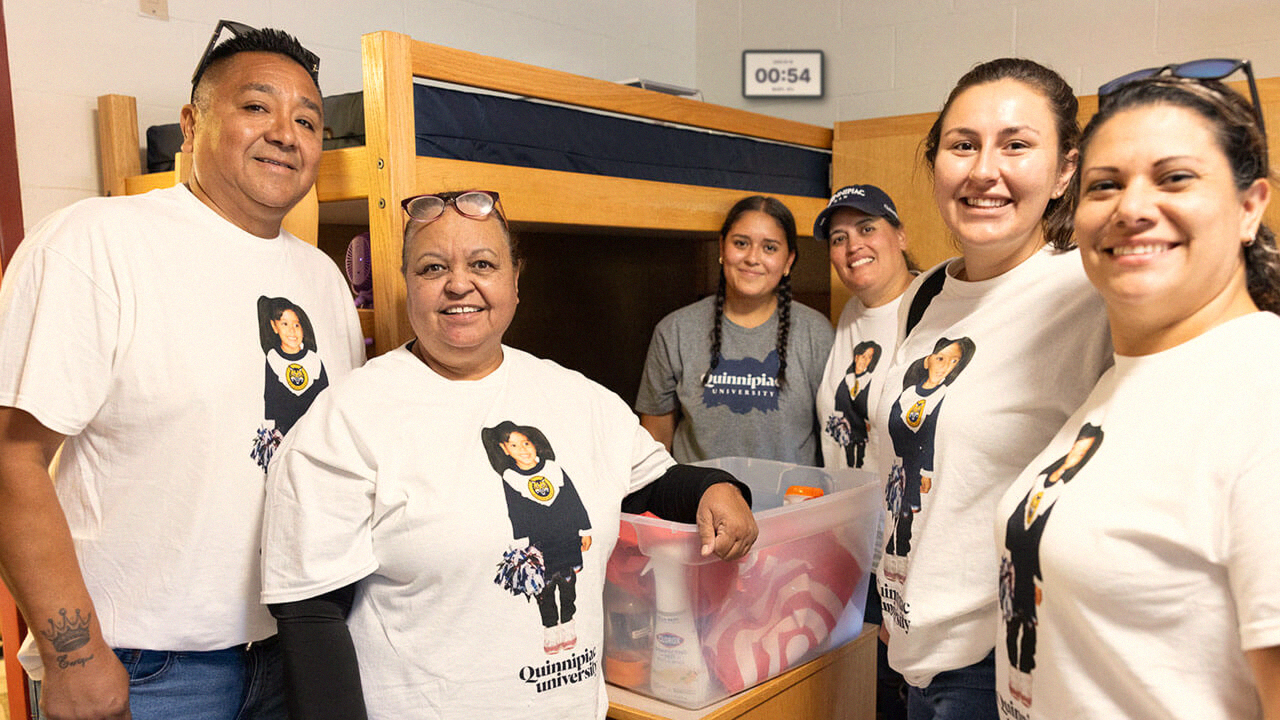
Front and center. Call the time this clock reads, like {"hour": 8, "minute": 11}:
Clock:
{"hour": 0, "minute": 54}
